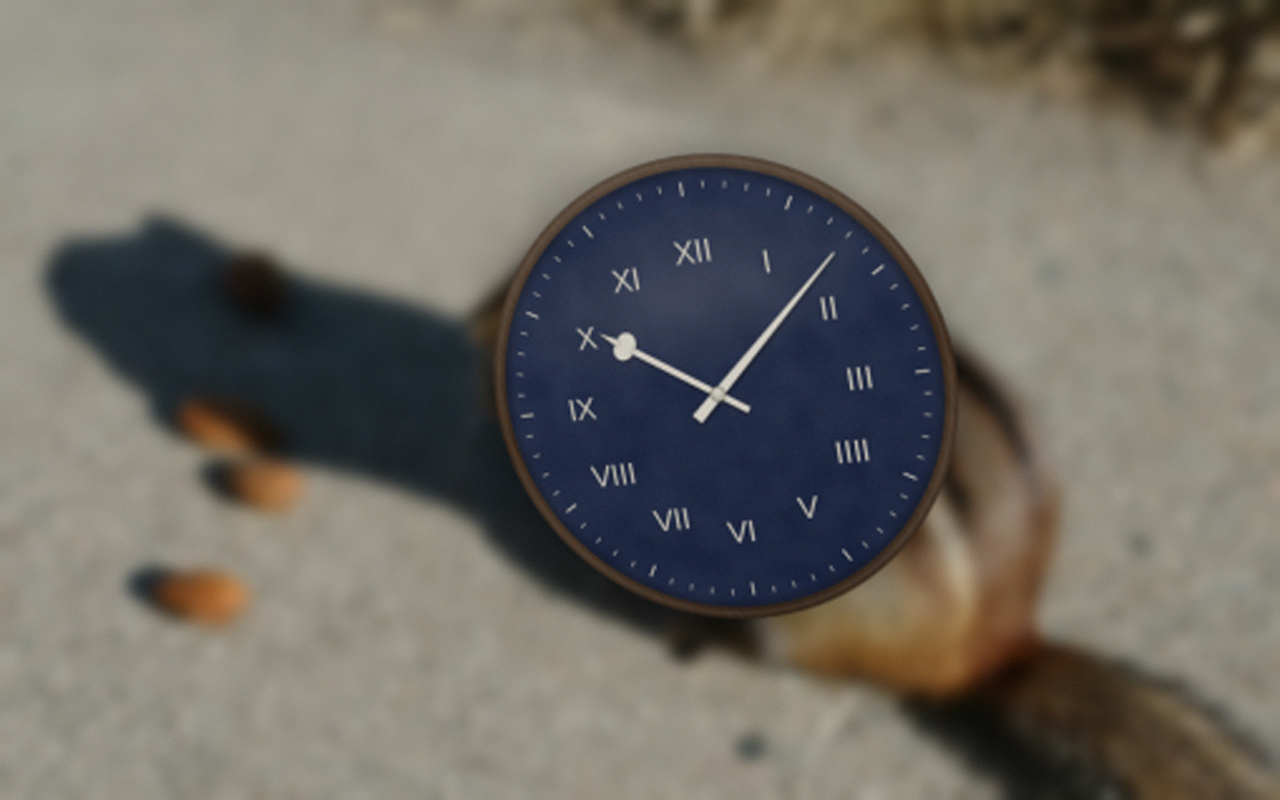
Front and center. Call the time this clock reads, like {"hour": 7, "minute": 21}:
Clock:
{"hour": 10, "minute": 8}
